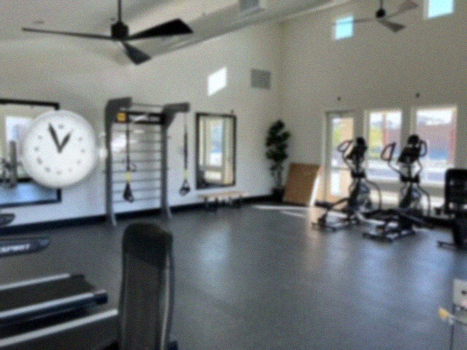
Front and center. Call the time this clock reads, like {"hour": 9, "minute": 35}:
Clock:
{"hour": 12, "minute": 56}
